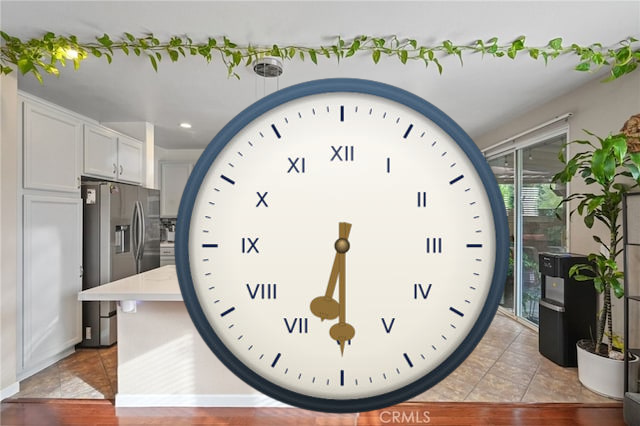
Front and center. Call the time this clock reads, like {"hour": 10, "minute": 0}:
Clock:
{"hour": 6, "minute": 30}
